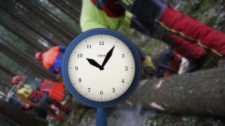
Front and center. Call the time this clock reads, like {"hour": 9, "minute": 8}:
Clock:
{"hour": 10, "minute": 5}
